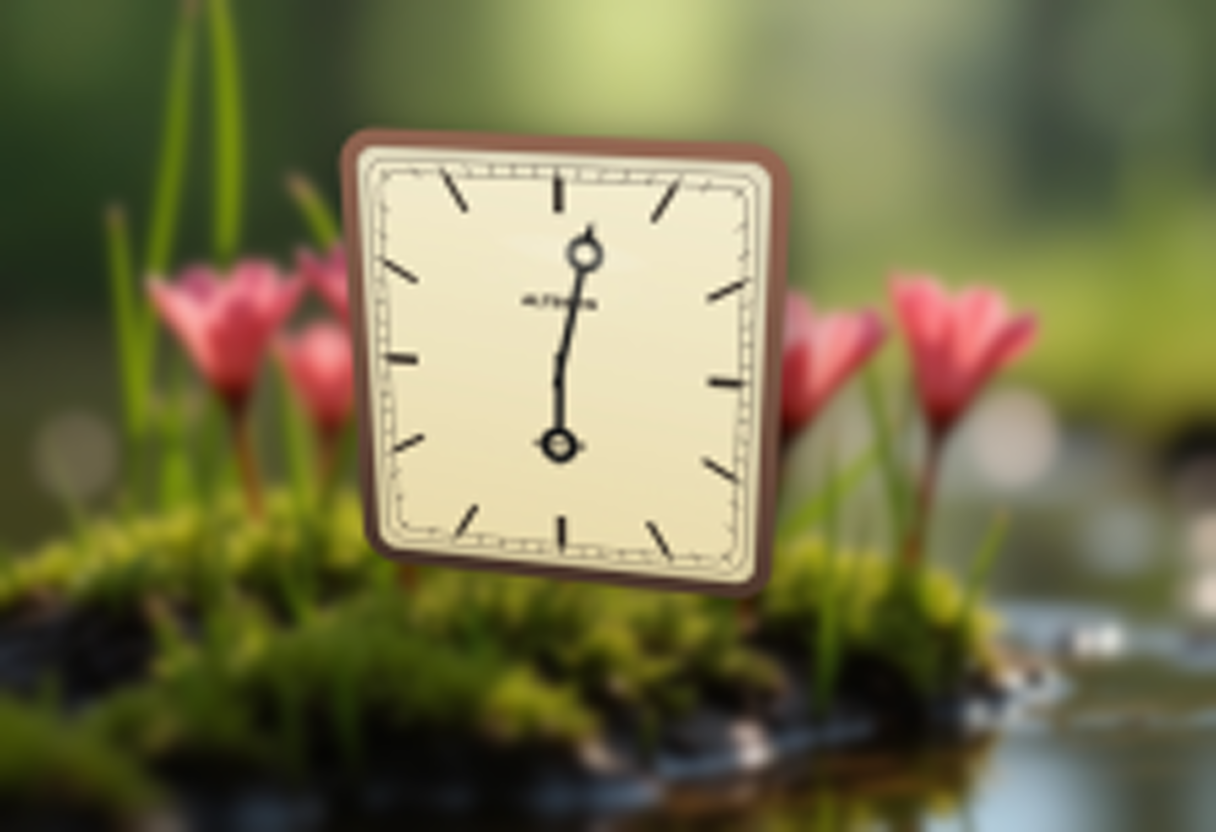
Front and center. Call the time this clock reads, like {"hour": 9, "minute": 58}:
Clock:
{"hour": 6, "minute": 2}
